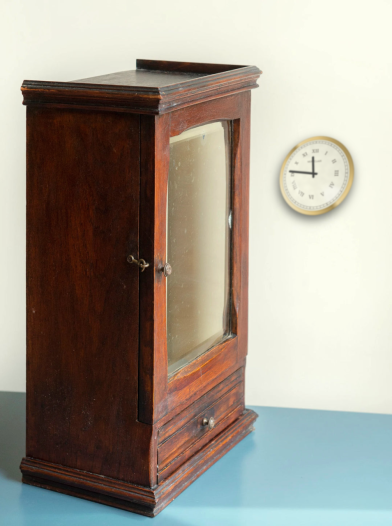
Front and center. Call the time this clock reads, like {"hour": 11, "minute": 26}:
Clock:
{"hour": 11, "minute": 46}
